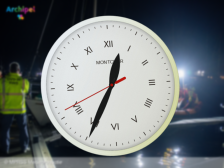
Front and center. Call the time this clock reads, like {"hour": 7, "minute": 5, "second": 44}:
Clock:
{"hour": 12, "minute": 34, "second": 41}
